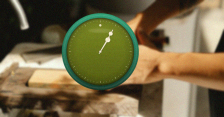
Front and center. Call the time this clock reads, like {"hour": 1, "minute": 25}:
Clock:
{"hour": 1, "minute": 5}
